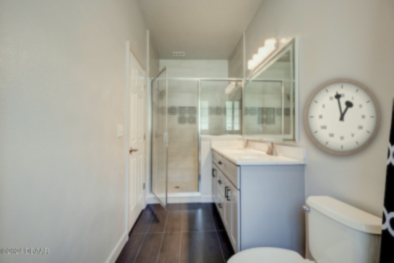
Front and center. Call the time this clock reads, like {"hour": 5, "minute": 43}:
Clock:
{"hour": 12, "minute": 58}
